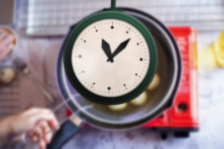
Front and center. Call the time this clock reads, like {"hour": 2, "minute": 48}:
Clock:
{"hour": 11, "minute": 7}
